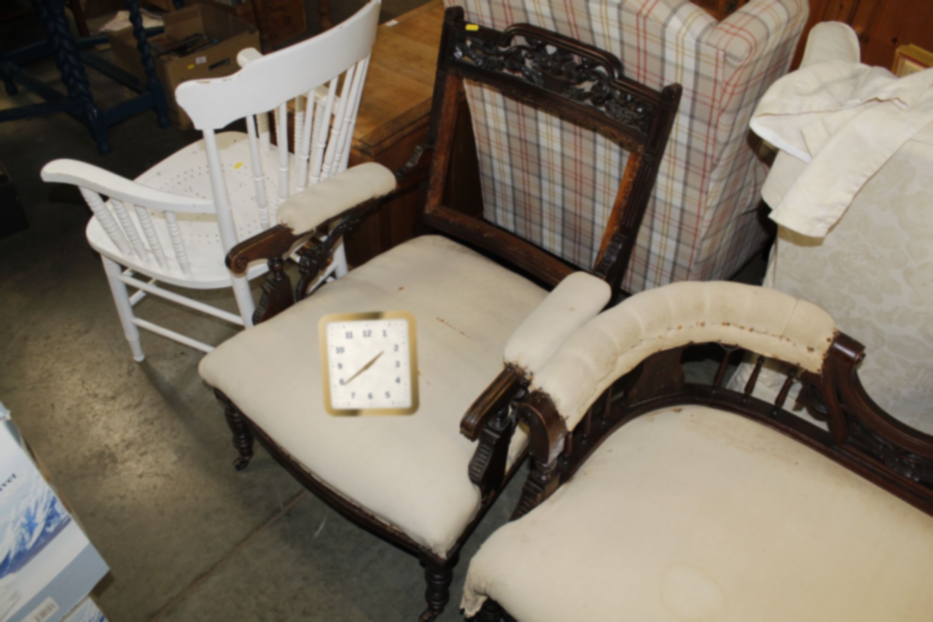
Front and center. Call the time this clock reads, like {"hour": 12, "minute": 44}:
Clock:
{"hour": 1, "minute": 39}
